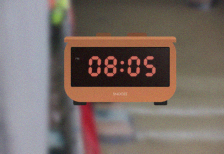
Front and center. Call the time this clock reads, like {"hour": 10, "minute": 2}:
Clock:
{"hour": 8, "minute": 5}
